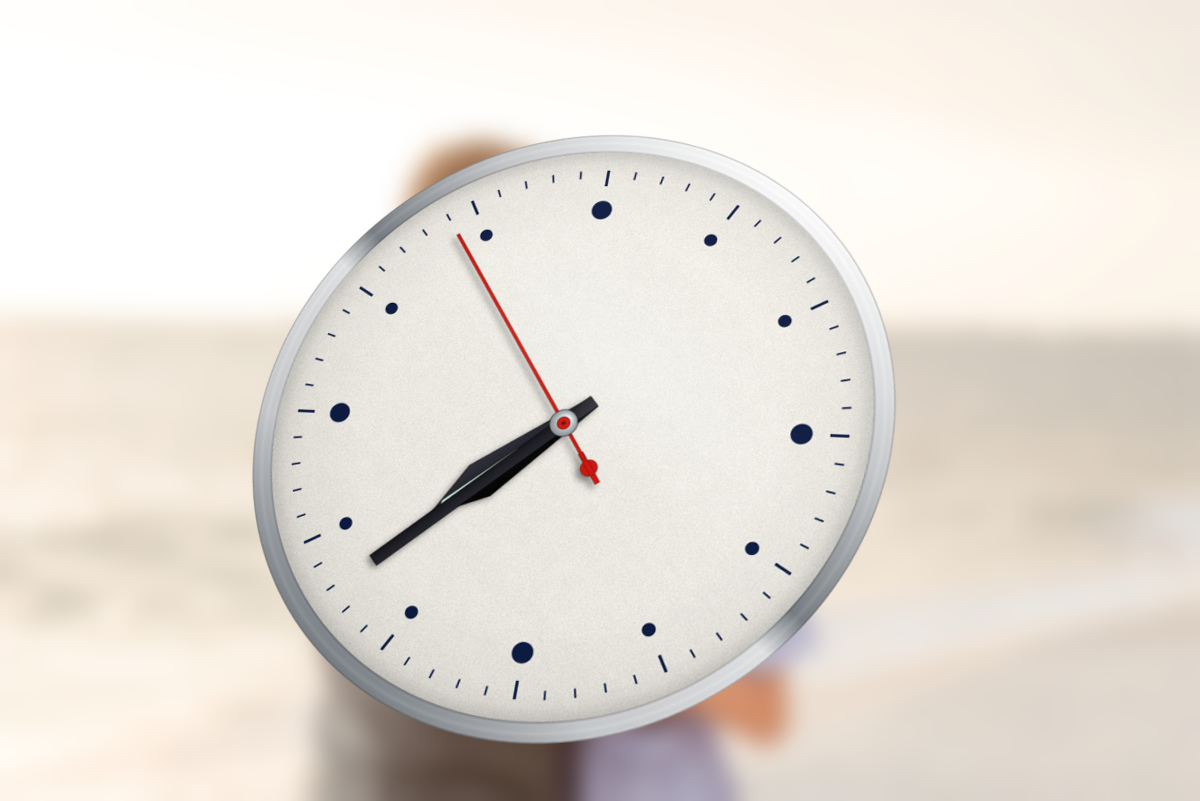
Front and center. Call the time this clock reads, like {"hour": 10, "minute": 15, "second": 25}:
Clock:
{"hour": 7, "minute": 37, "second": 54}
